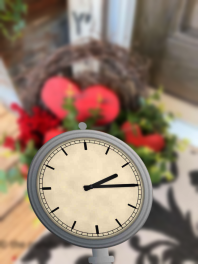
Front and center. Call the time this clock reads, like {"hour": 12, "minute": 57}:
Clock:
{"hour": 2, "minute": 15}
